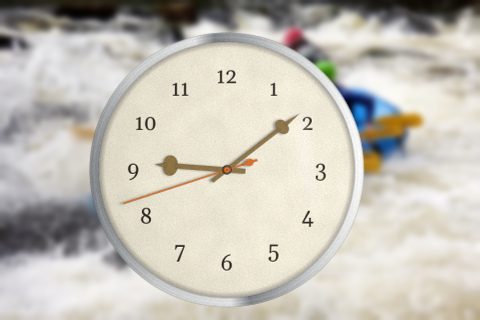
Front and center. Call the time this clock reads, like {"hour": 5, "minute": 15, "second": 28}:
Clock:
{"hour": 9, "minute": 8, "second": 42}
